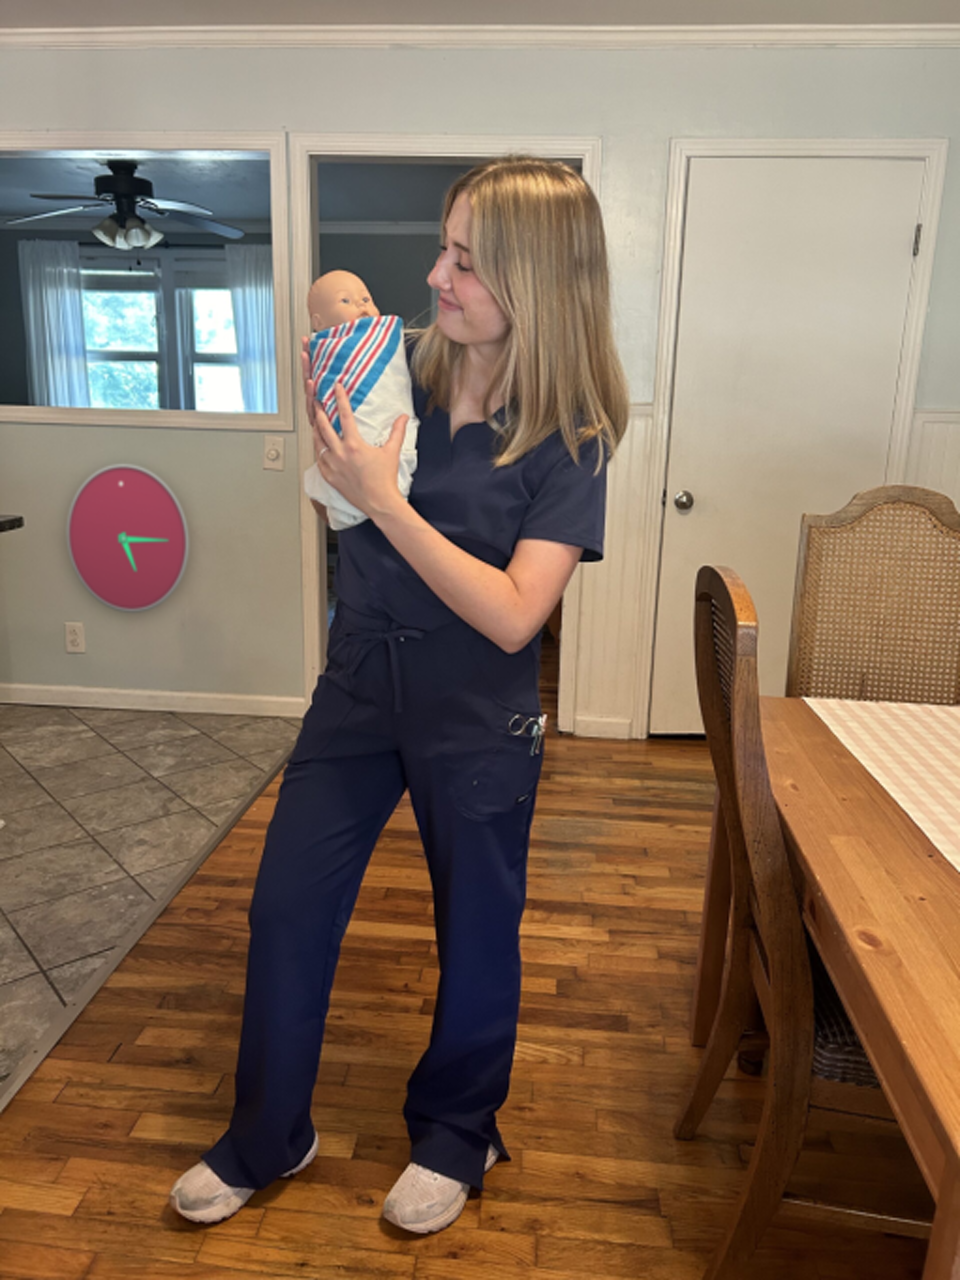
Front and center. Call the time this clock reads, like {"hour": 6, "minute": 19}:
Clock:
{"hour": 5, "minute": 15}
